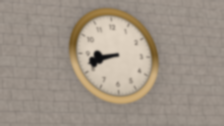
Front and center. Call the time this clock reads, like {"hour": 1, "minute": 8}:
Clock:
{"hour": 8, "minute": 42}
